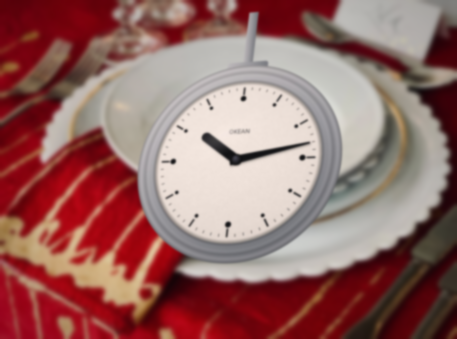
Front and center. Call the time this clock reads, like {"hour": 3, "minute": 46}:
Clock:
{"hour": 10, "minute": 13}
